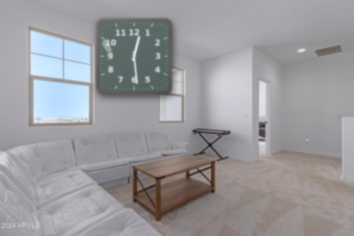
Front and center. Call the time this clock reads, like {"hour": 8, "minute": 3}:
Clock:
{"hour": 12, "minute": 29}
